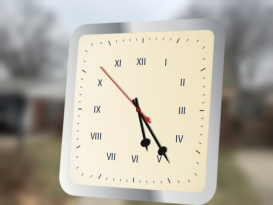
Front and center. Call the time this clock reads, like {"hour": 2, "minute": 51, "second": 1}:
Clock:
{"hour": 5, "minute": 23, "second": 52}
